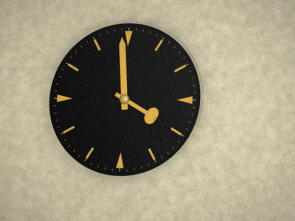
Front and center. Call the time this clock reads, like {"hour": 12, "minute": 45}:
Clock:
{"hour": 3, "minute": 59}
